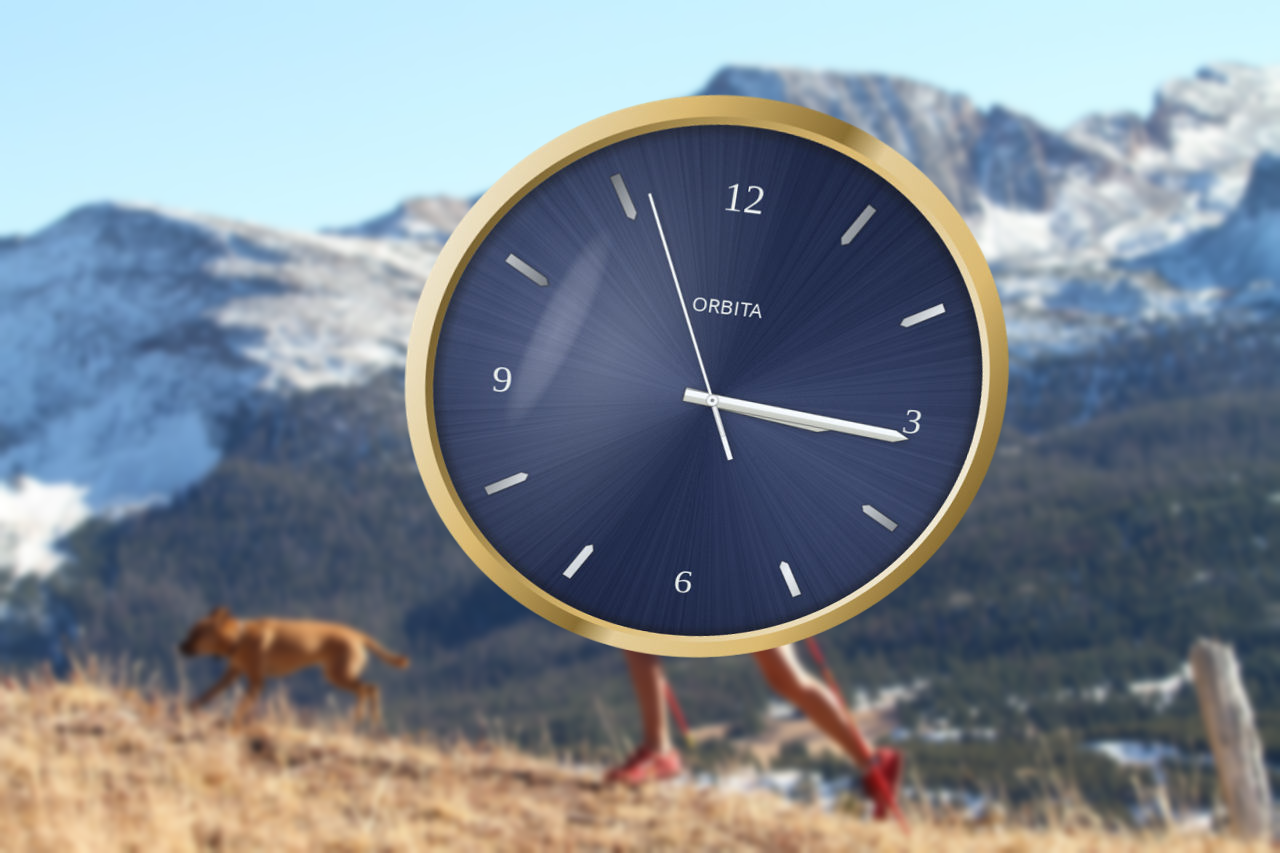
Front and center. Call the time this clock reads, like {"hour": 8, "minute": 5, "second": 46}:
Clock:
{"hour": 3, "minute": 15, "second": 56}
